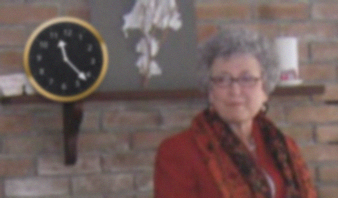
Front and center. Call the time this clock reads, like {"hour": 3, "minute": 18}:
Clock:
{"hour": 11, "minute": 22}
